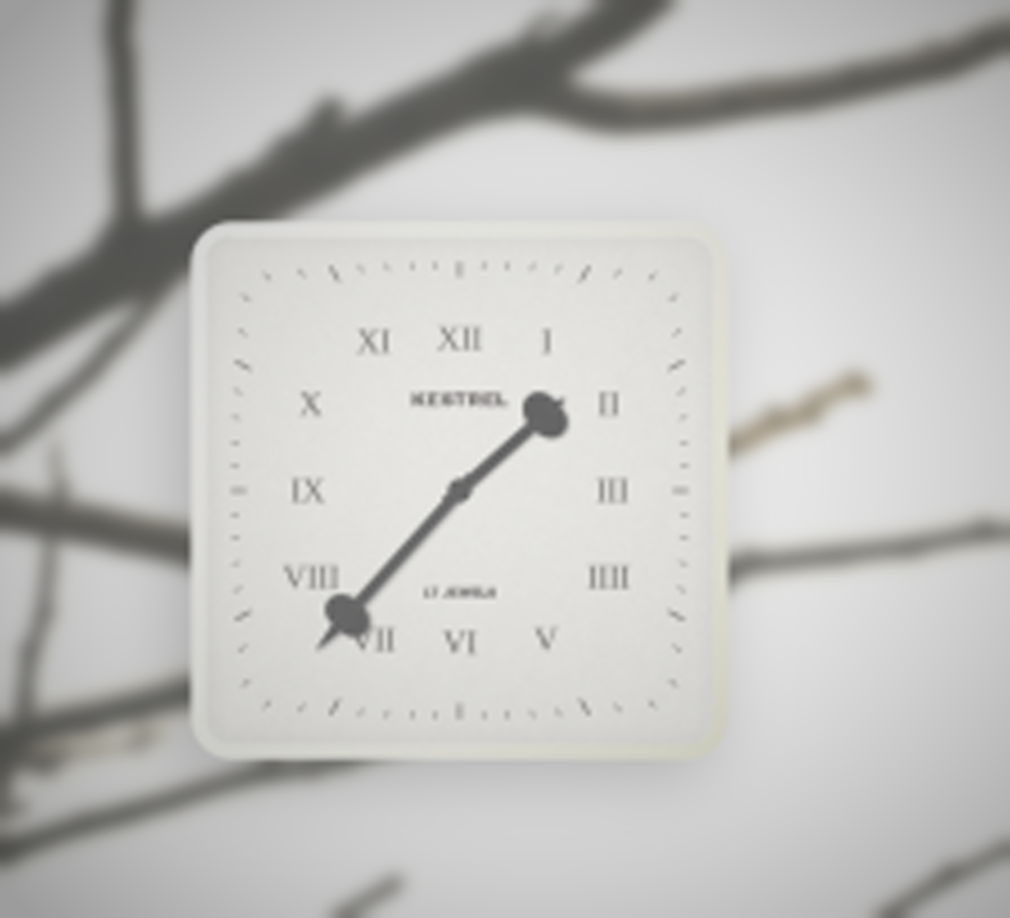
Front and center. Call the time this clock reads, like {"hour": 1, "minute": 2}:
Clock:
{"hour": 1, "minute": 37}
